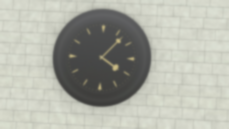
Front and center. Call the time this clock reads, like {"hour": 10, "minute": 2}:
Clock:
{"hour": 4, "minute": 7}
